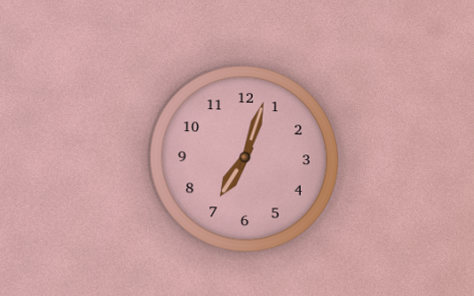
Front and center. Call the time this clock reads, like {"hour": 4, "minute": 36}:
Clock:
{"hour": 7, "minute": 3}
